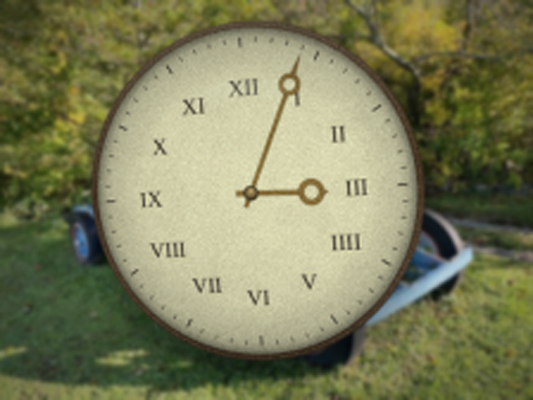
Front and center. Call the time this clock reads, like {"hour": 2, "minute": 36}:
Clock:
{"hour": 3, "minute": 4}
